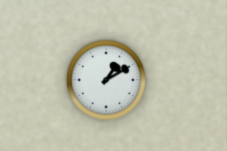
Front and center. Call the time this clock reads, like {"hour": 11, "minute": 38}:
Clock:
{"hour": 1, "minute": 10}
